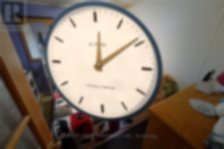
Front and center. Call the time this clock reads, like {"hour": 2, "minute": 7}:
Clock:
{"hour": 12, "minute": 9}
